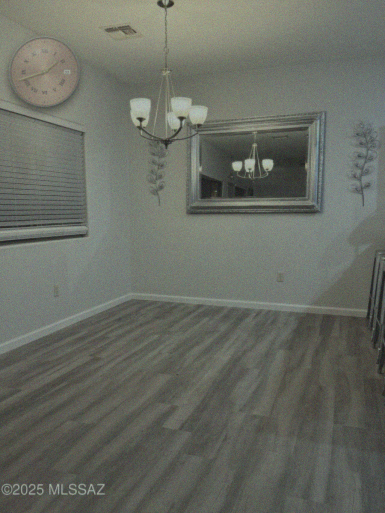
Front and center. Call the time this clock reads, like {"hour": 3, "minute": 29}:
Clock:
{"hour": 1, "minute": 42}
